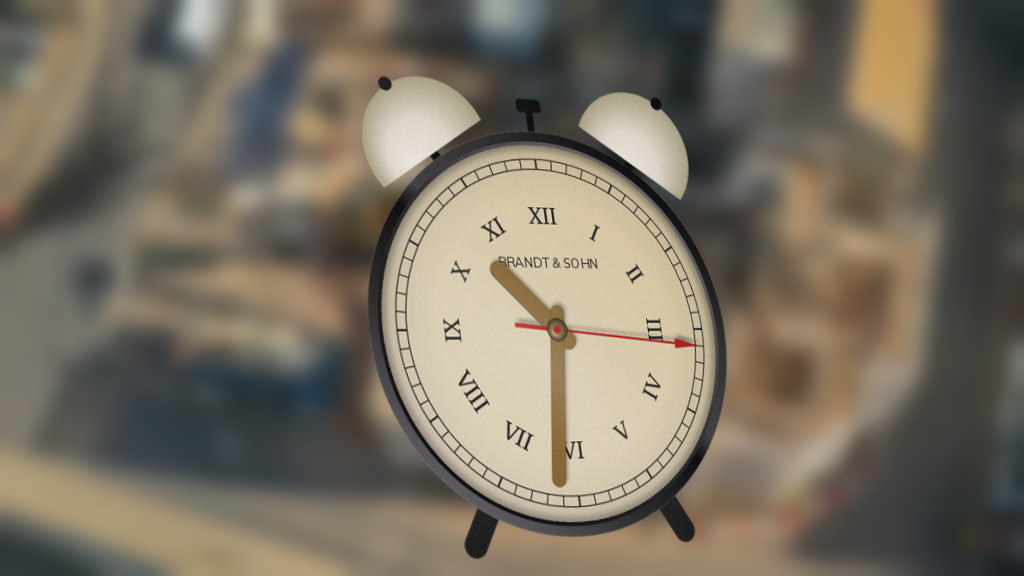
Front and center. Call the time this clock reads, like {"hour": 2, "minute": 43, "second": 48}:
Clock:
{"hour": 10, "minute": 31, "second": 16}
